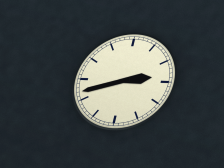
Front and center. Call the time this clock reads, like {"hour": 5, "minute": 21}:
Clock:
{"hour": 2, "minute": 42}
